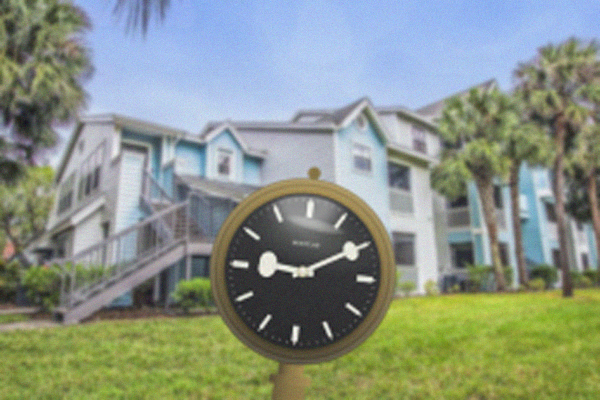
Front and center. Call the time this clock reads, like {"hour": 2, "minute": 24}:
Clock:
{"hour": 9, "minute": 10}
